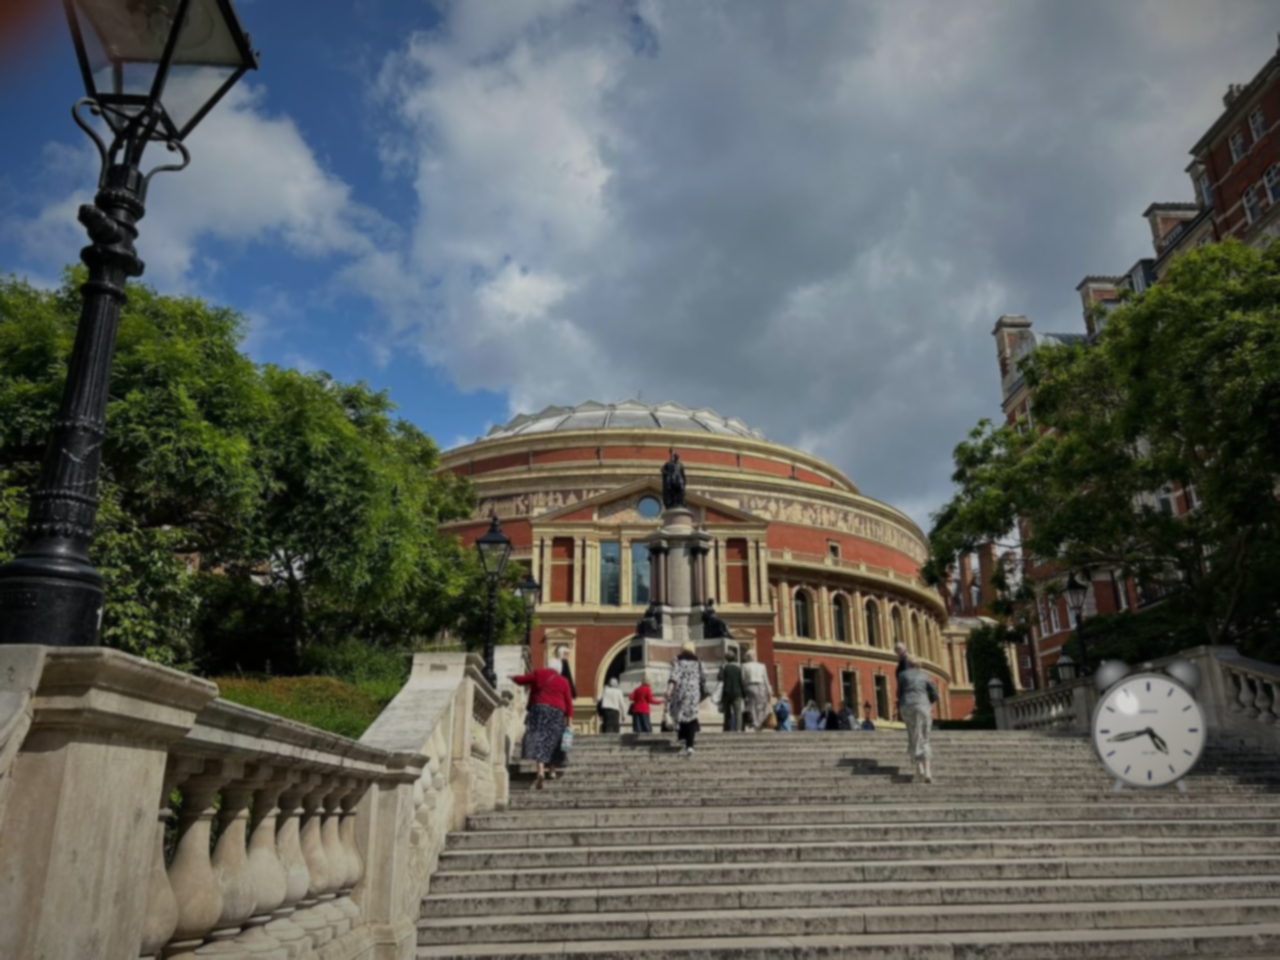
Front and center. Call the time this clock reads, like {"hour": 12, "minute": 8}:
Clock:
{"hour": 4, "minute": 43}
